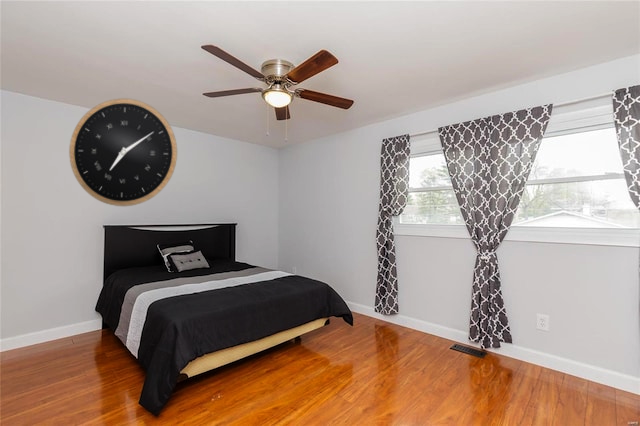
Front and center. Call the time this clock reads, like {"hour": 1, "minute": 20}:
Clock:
{"hour": 7, "minute": 9}
